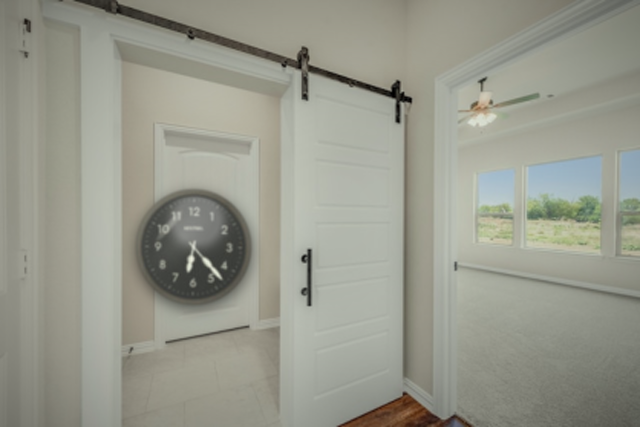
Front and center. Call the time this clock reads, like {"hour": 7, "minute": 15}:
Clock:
{"hour": 6, "minute": 23}
